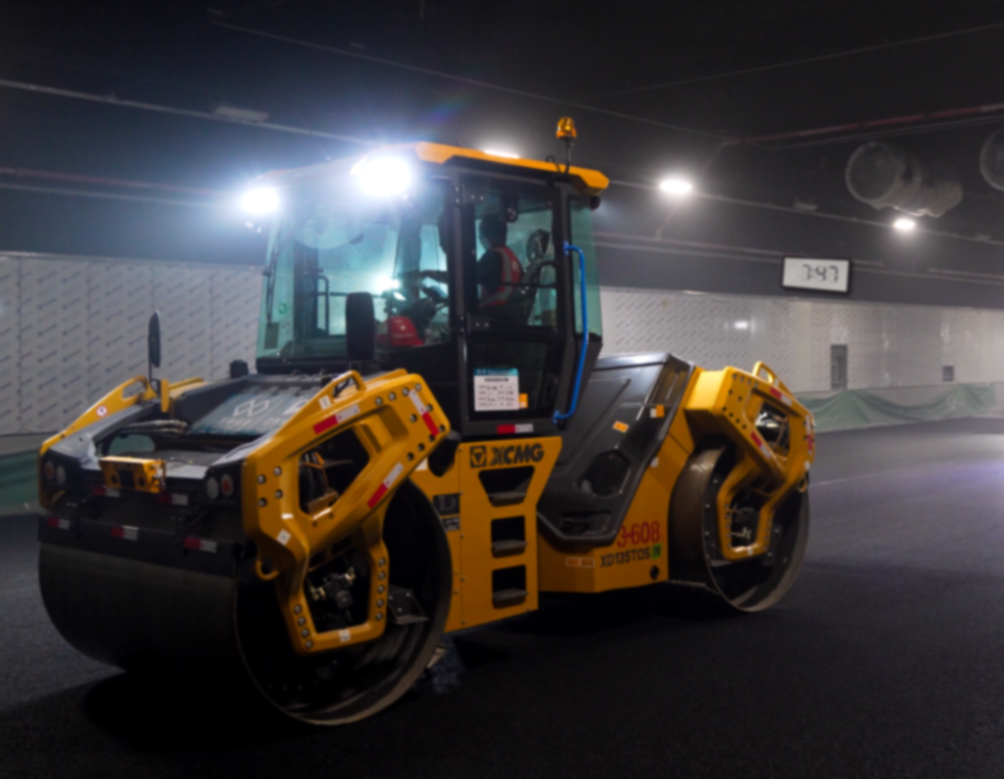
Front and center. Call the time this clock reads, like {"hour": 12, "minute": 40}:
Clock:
{"hour": 7, "minute": 47}
